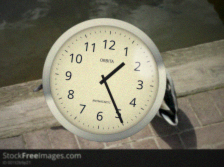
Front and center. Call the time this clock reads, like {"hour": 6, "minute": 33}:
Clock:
{"hour": 1, "minute": 25}
